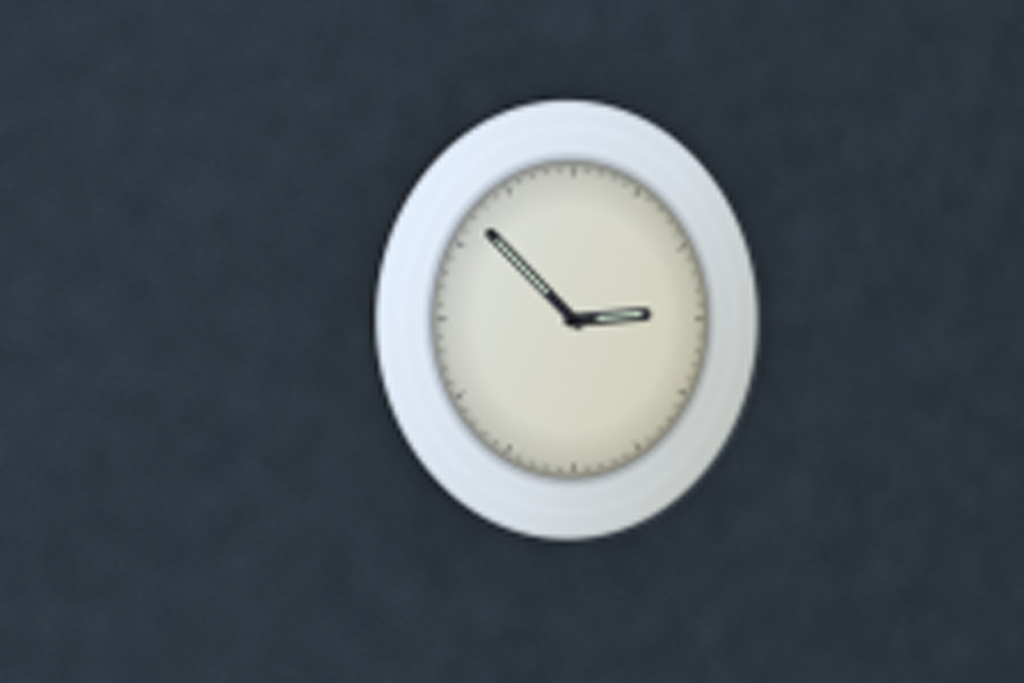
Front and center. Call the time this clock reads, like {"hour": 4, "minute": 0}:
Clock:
{"hour": 2, "minute": 52}
